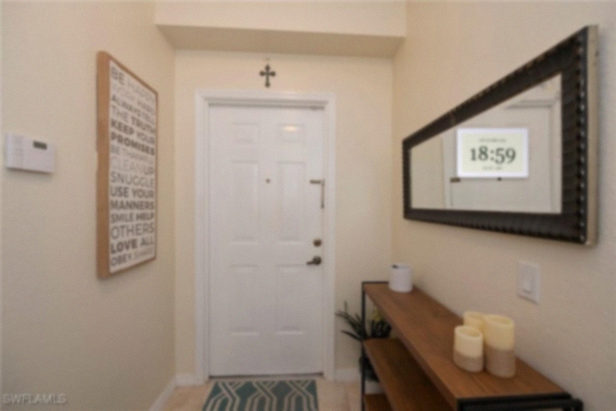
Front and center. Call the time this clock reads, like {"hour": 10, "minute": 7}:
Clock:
{"hour": 18, "minute": 59}
